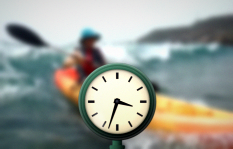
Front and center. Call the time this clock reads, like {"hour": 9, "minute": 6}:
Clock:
{"hour": 3, "minute": 33}
